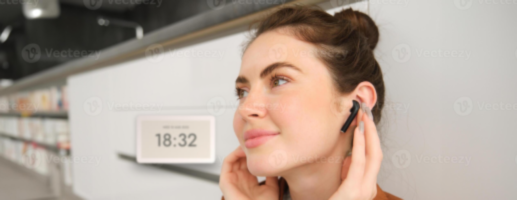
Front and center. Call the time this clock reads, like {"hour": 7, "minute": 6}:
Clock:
{"hour": 18, "minute": 32}
